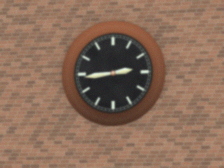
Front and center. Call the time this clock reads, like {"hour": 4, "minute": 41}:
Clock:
{"hour": 2, "minute": 44}
